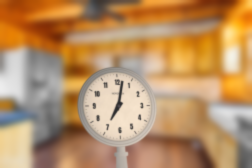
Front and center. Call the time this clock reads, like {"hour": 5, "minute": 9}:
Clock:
{"hour": 7, "minute": 2}
